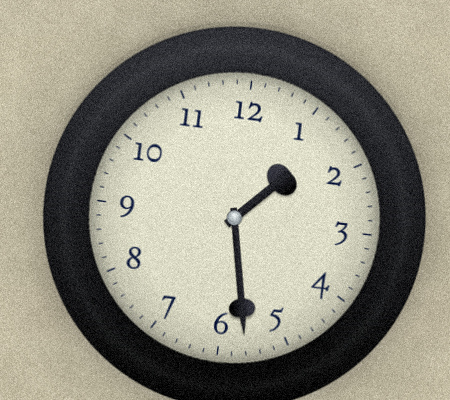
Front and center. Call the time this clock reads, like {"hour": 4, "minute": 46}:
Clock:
{"hour": 1, "minute": 28}
